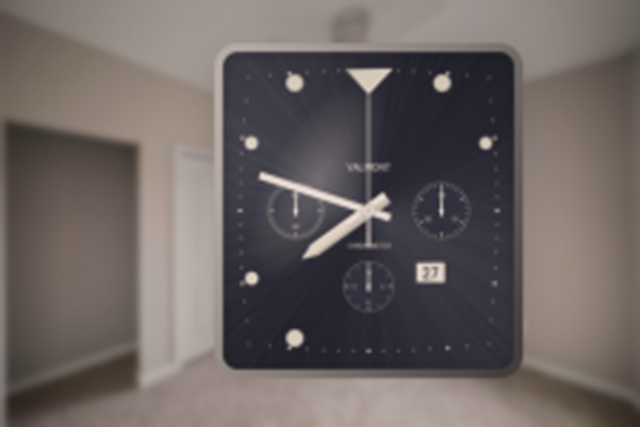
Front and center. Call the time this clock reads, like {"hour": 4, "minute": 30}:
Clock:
{"hour": 7, "minute": 48}
